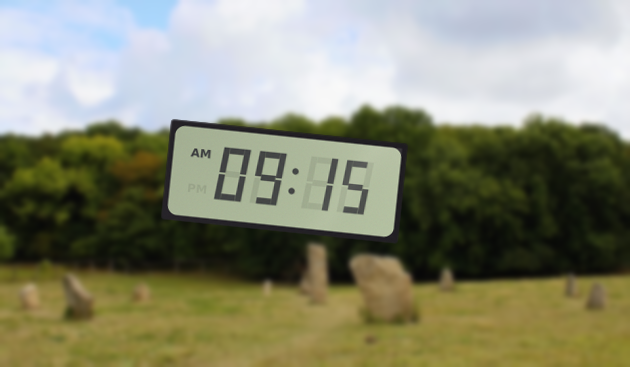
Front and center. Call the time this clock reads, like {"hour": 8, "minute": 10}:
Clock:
{"hour": 9, "minute": 15}
